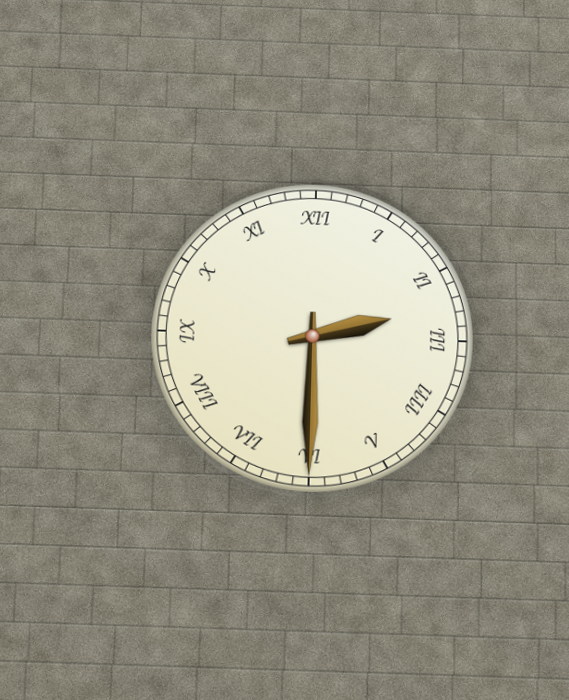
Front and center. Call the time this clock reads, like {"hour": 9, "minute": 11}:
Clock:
{"hour": 2, "minute": 30}
